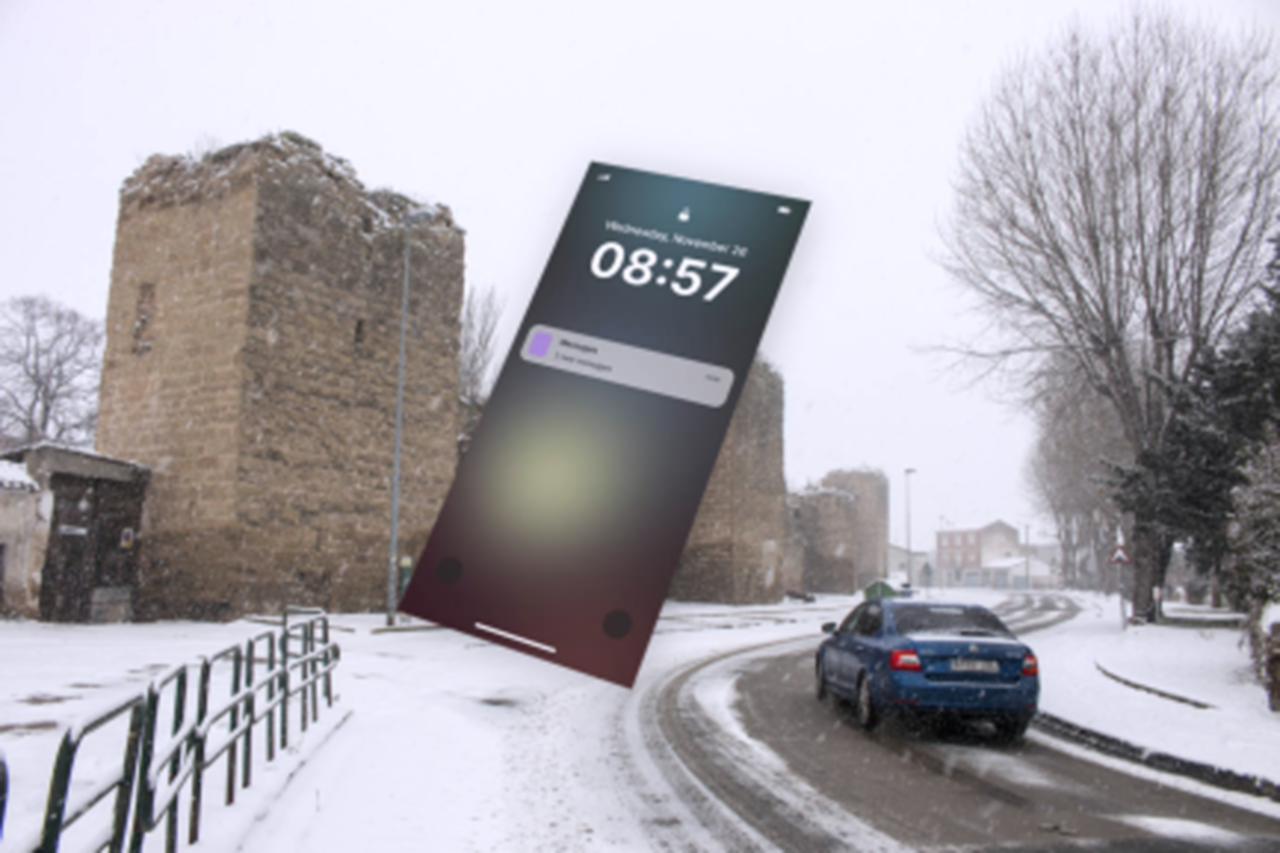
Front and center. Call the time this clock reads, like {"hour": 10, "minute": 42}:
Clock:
{"hour": 8, "minute": 57}
